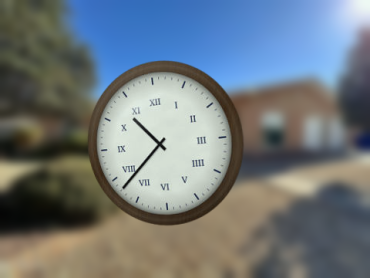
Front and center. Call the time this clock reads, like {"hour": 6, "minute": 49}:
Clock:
{"hour": 10, "minute": 38}
